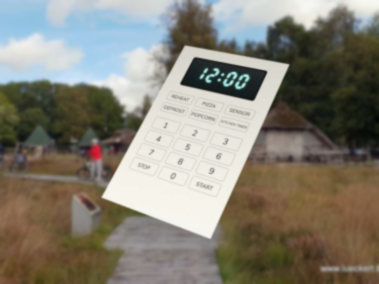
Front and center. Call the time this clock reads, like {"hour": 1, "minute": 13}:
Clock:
{"hour": 12, "minute": 0}
